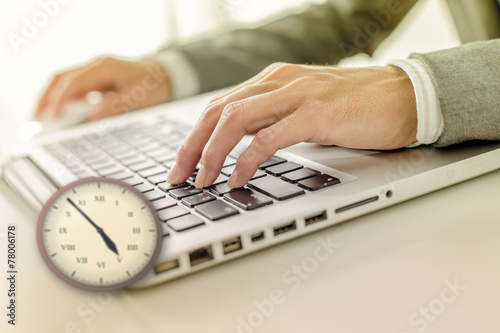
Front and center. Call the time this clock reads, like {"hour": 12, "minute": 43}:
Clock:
{"hour": 4, "minute": 53}
